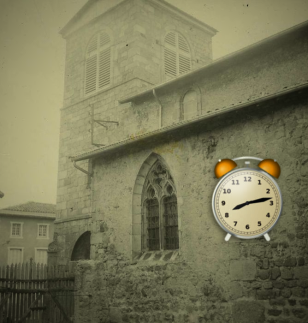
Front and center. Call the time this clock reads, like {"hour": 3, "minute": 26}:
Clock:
{"hour": 8, "minute": 13}
